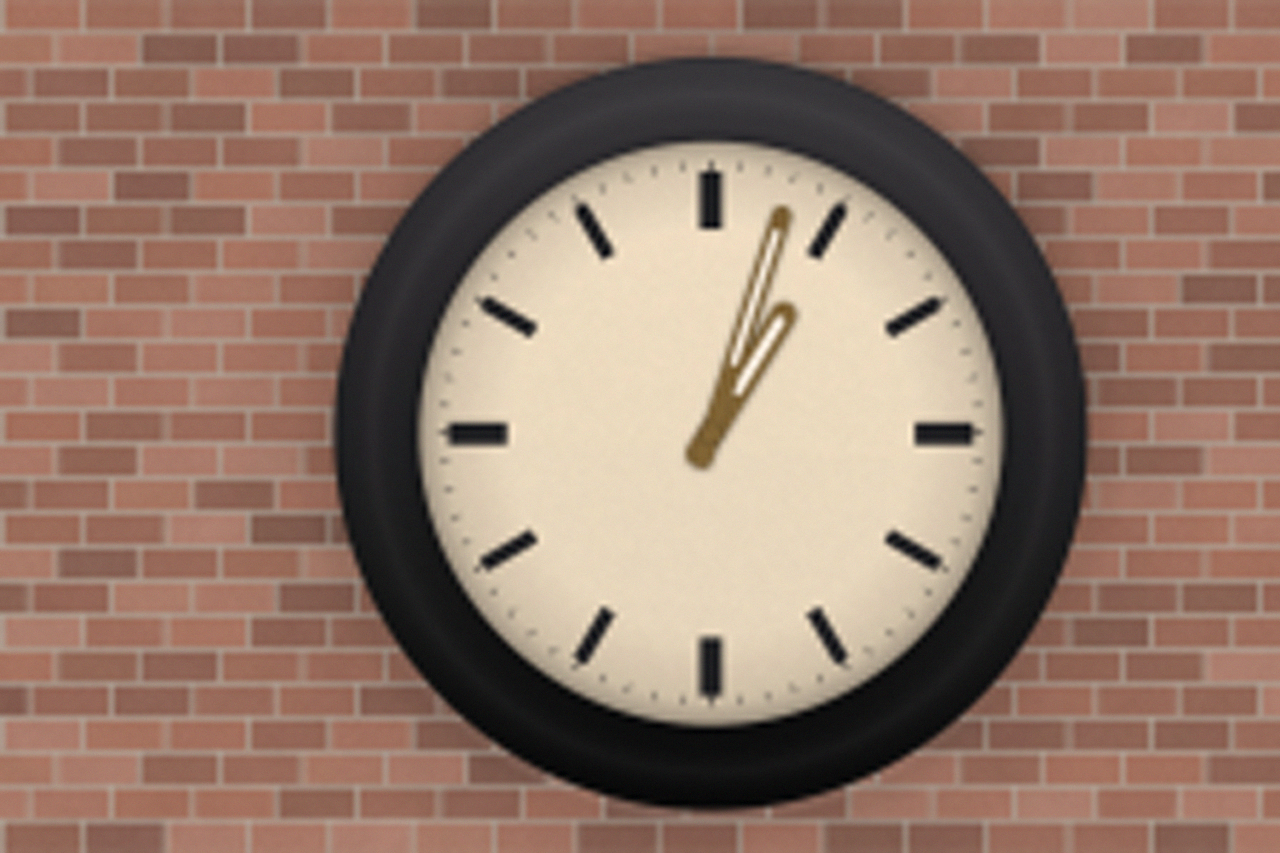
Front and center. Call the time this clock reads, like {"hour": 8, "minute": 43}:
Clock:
{"hour": 1, "minute": 3}
